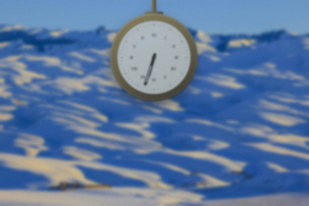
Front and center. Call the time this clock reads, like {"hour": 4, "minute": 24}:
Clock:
{"hour": 6, "minute": 33}
